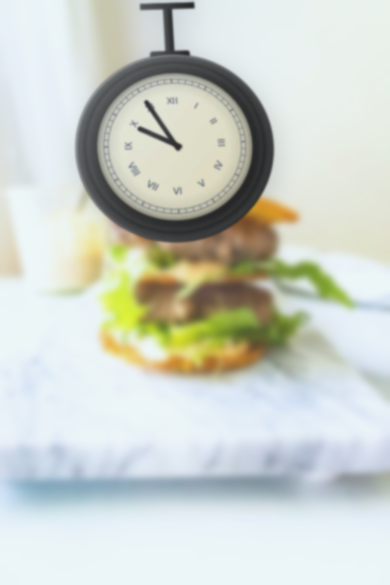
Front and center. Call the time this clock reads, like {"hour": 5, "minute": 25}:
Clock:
{"hour": 9, "minute": 55}
